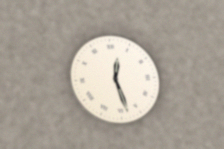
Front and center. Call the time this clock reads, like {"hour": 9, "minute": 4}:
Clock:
{"hour": 12, "minute": 28}
